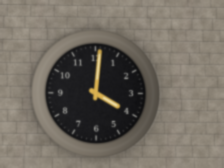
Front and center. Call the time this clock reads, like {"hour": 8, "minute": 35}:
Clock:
{"hour": 4, "minute": 1}
